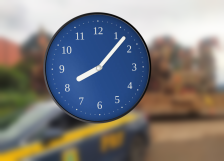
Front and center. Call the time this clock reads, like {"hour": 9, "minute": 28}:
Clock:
{"hour": 8, "minute": 7}
